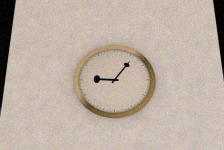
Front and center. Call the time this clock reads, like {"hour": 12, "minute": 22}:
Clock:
{"hour": 9, "minute": 6}
